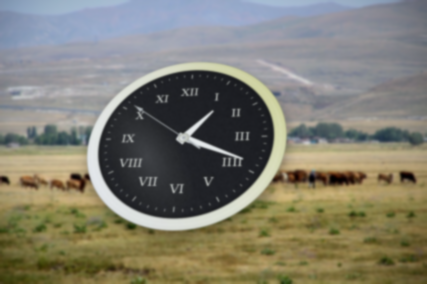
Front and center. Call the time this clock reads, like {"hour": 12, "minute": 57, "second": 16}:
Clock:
{"hour": 1, "minute": 18, "second": 51}
